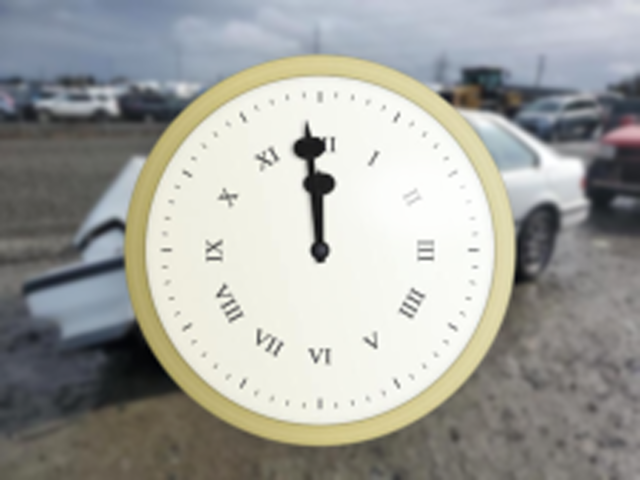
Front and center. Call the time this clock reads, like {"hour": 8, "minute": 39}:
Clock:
{"hour": 11, "minute": 59}
